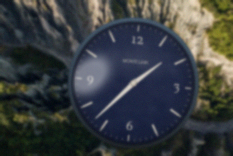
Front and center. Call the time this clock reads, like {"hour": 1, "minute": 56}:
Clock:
{"hour": 1, "minute": 37}
